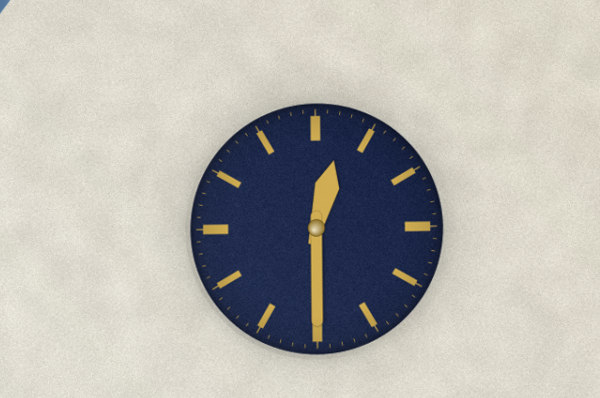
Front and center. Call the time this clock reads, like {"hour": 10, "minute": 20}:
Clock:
{"hour": 12, "minute": 30}
